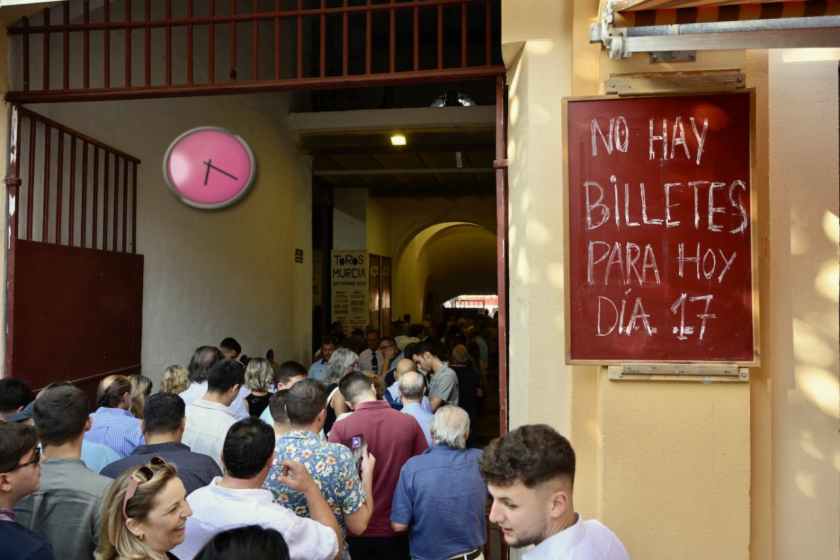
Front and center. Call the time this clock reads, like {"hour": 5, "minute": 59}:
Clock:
{"hour": 6, "minute": 20}
